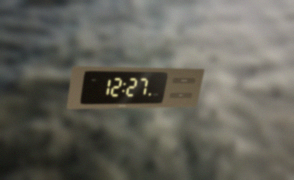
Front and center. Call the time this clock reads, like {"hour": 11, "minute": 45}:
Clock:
{"hour": 12, "minute": 27}
